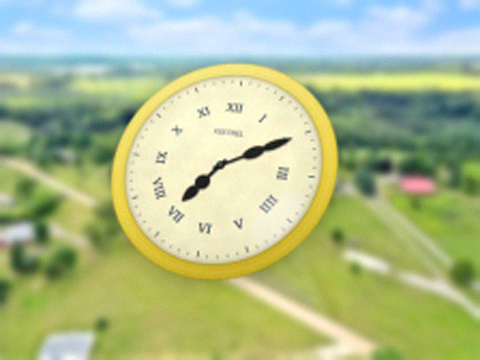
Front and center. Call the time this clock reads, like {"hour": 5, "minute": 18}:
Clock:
{"hour": 7, "minute": 10}
